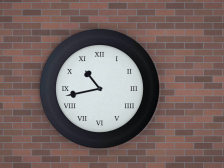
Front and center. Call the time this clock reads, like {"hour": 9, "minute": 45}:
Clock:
{"hour": 10, "minute": 43}
